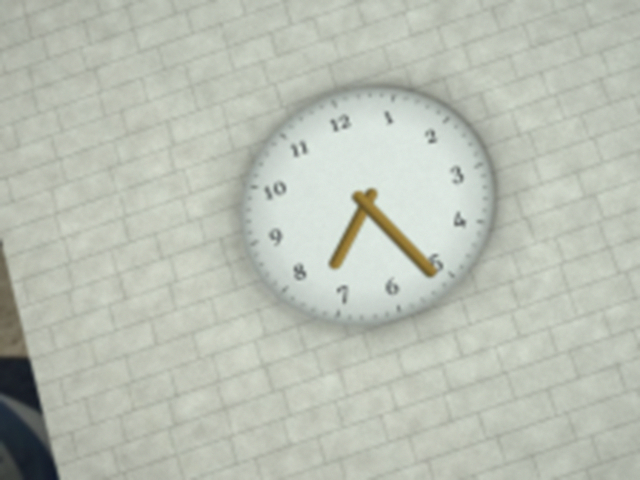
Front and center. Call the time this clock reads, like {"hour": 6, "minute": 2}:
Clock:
{"hour": 7, "minute": 26}
